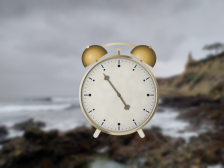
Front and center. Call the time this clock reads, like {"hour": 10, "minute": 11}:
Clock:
{"hour": 4, "minute": 54}
